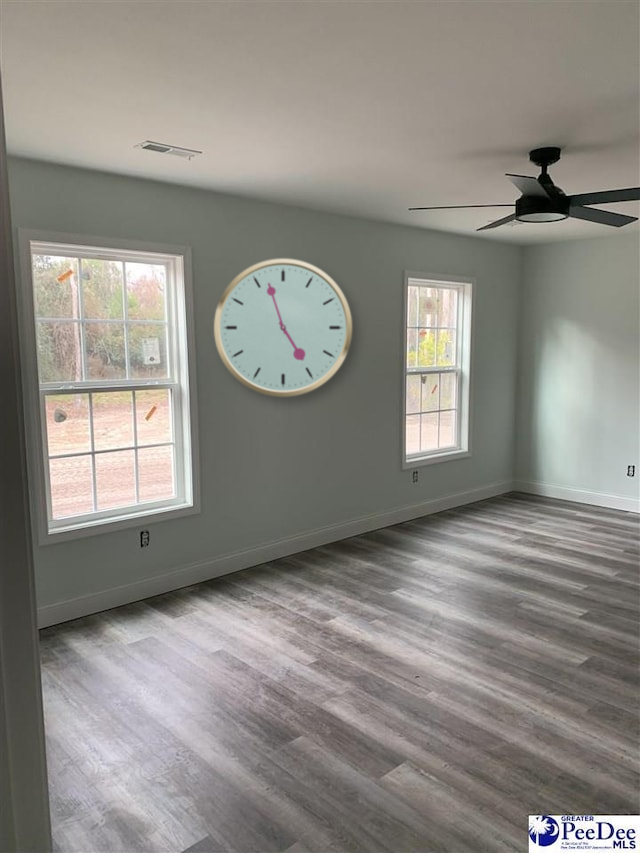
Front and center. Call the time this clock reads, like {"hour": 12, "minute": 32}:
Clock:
{"hour": 4, "minute": 57}
